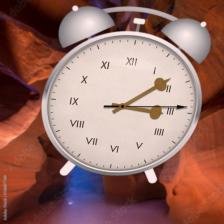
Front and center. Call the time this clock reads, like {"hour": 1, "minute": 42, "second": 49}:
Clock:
{"hour": 3, "minute": 8, "second": 14}
